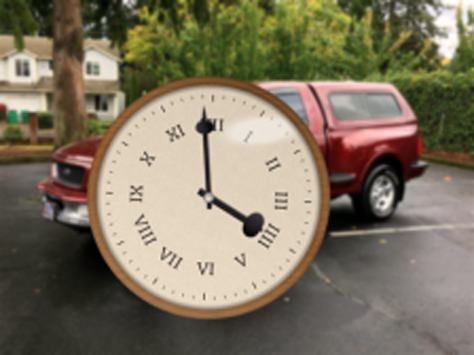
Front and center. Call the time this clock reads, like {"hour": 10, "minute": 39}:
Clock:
{"hour": 3, "minute": 59}
